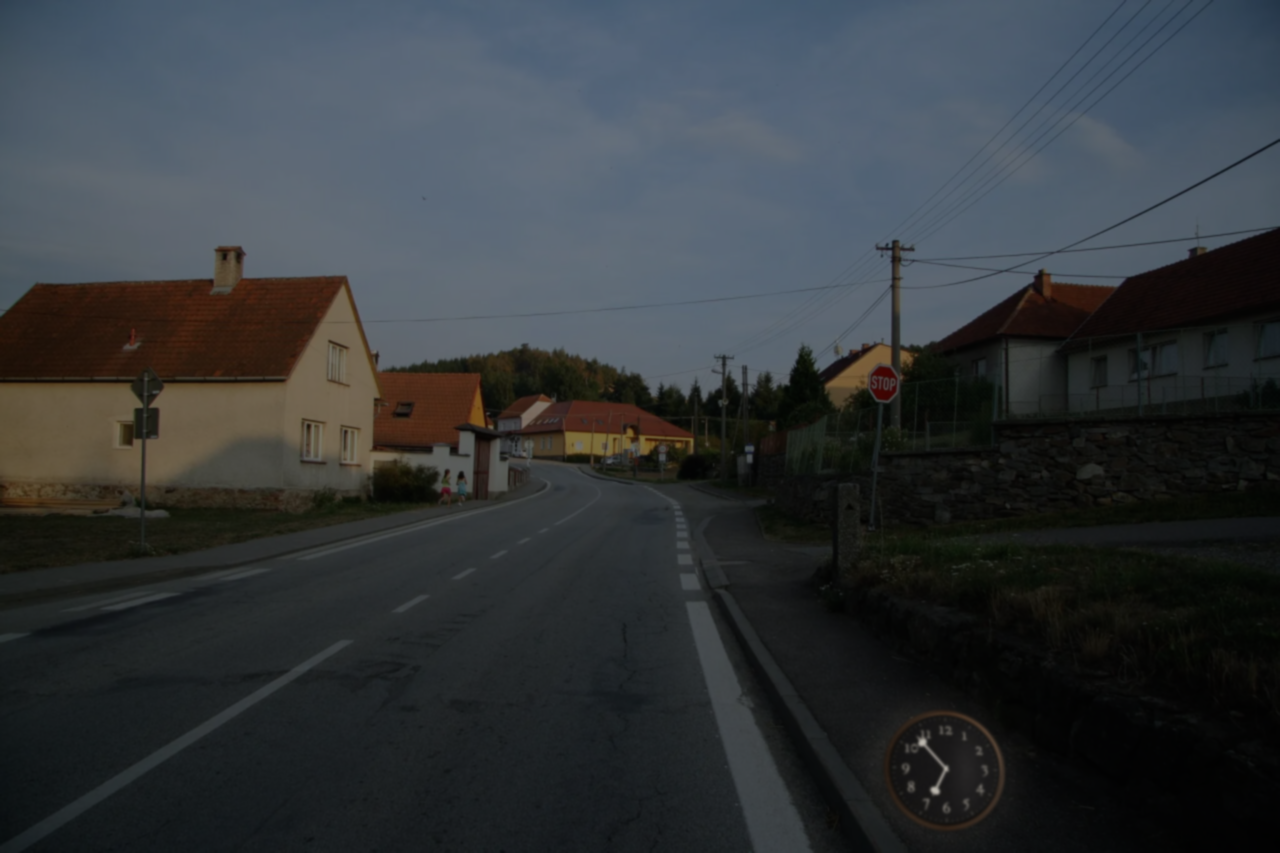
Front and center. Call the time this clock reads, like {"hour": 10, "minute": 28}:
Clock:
{"hour": 6, "minute": 53}
